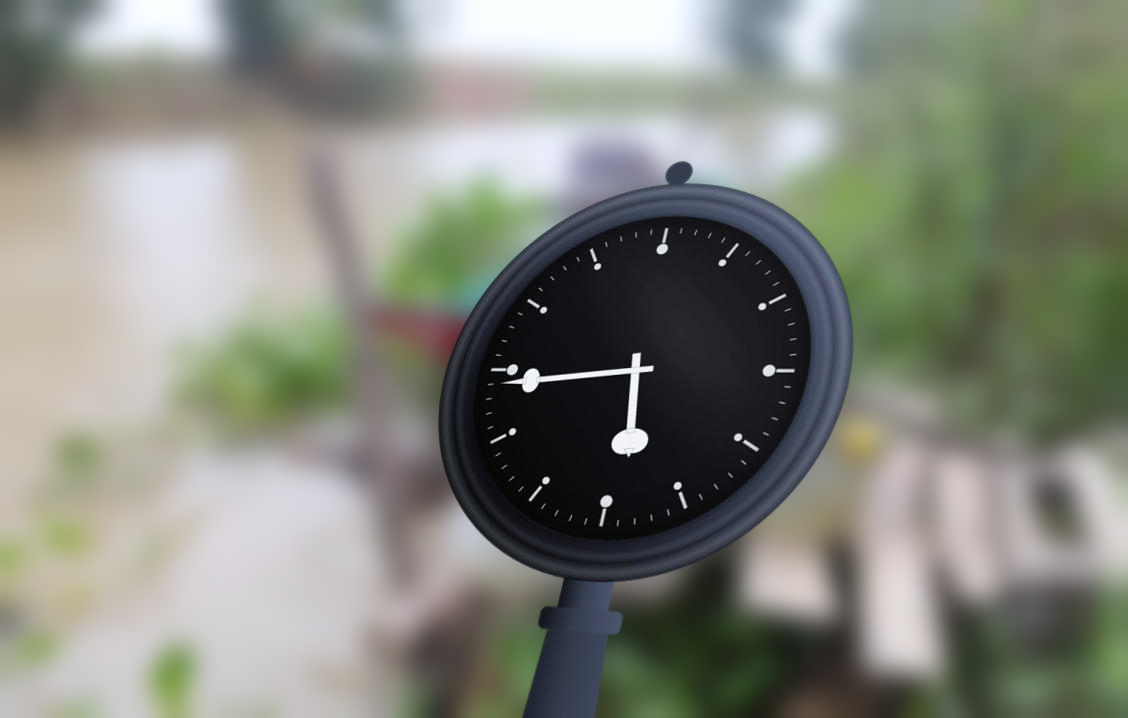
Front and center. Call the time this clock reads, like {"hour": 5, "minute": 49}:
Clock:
{"hour": 5, "minute": 44}
